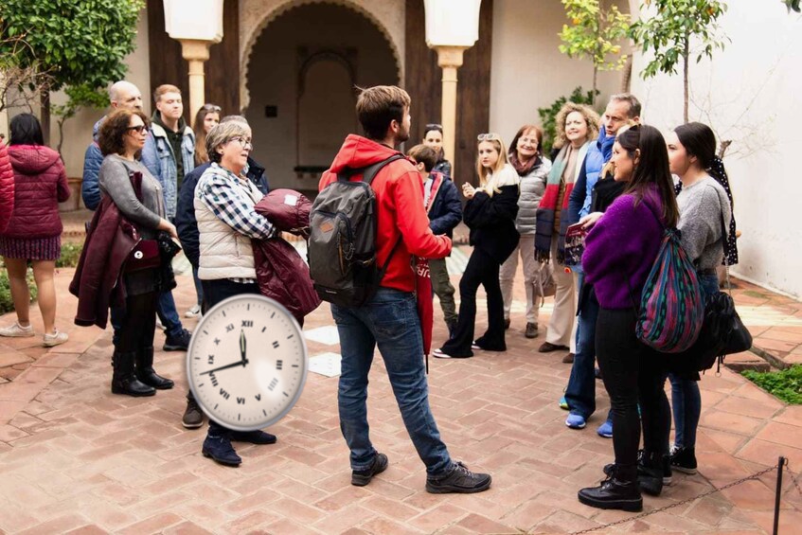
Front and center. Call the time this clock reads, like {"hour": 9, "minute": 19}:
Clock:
{"hour": 11, "minute": 42}
